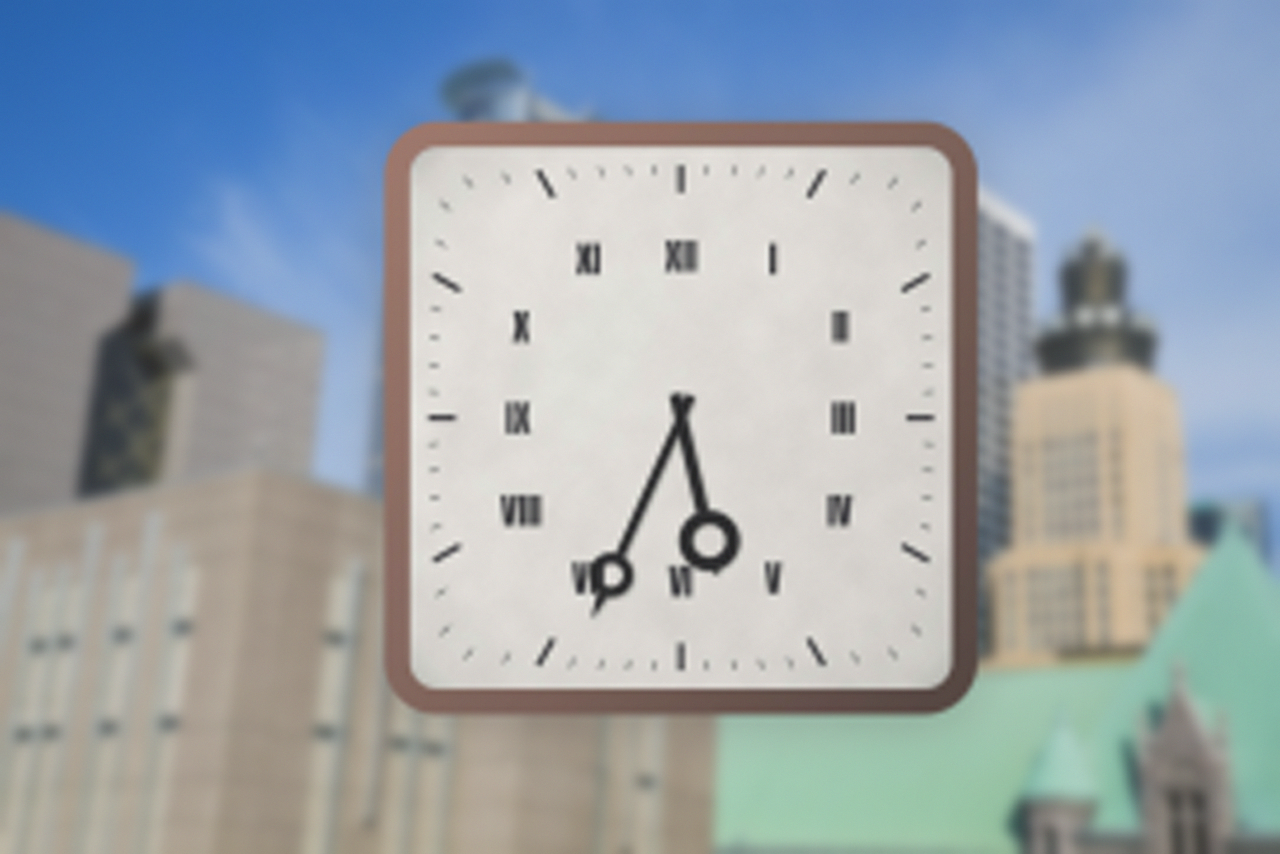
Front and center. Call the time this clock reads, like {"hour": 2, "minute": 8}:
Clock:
{"hour": 5, "minute": 34}
